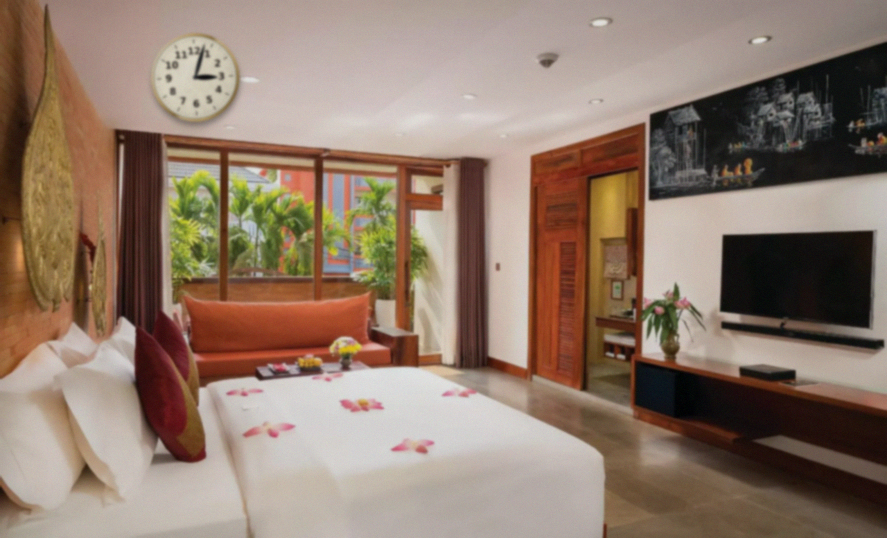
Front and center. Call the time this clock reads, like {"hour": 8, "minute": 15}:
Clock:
{"hour": 3, "minute": 3}
